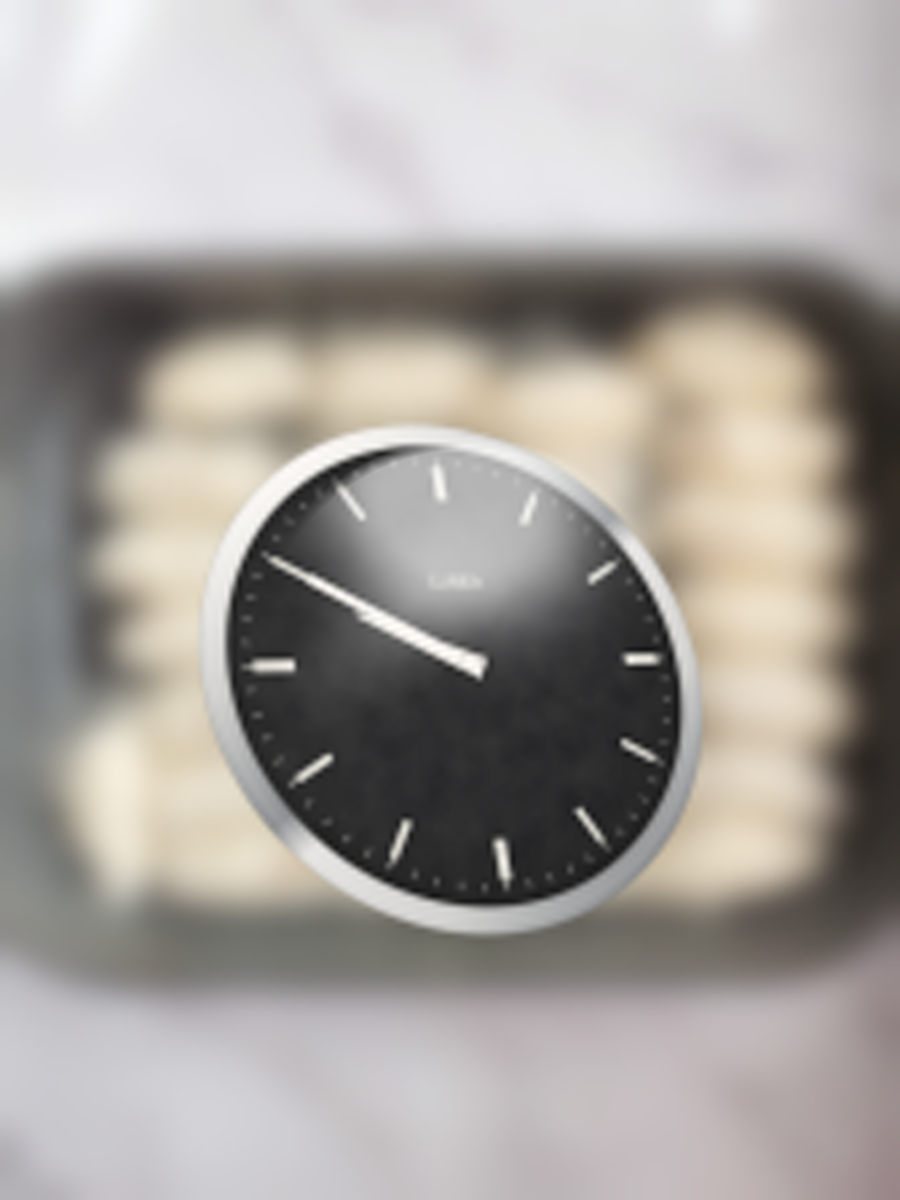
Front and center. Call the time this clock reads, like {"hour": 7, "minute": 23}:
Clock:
{"hour": 9, "minute": 50}
